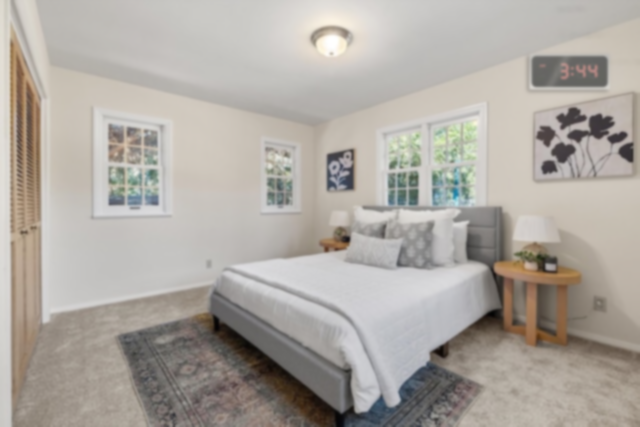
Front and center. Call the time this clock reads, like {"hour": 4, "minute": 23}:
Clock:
{"hour": 3, "minute": 44}
